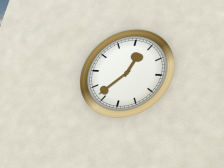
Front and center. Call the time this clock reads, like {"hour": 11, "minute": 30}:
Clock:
{"hour": 12, "minute": 37}
